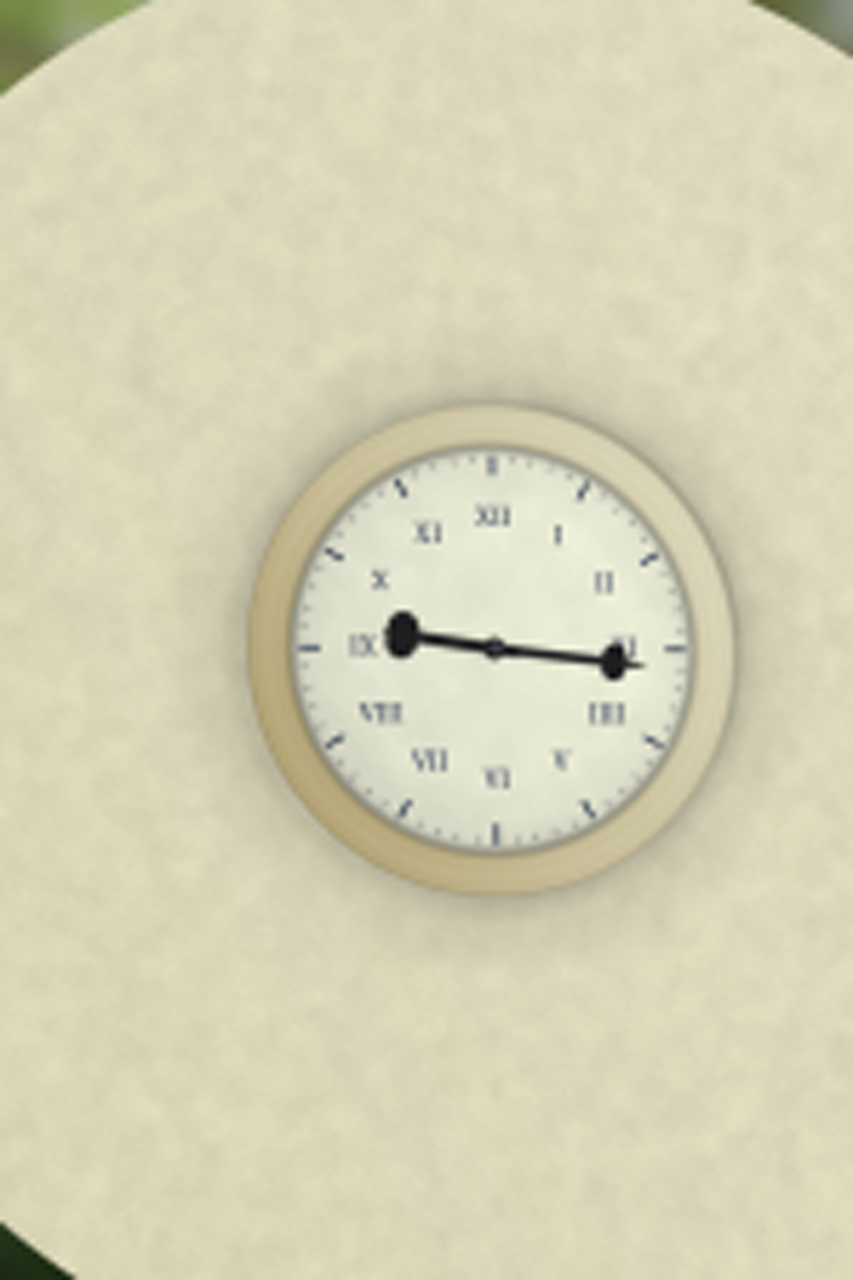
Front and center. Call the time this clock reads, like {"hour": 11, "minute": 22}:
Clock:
{"hour": 9, "minute": 16}
